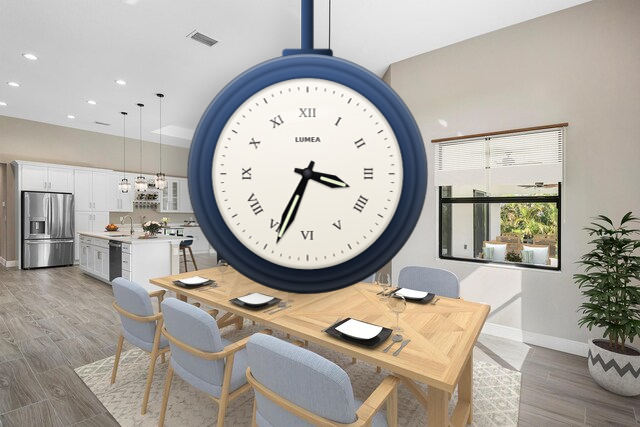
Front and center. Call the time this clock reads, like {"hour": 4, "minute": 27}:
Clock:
{"hour": 3, "minute": 34}
